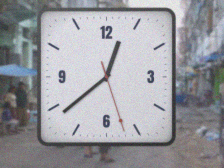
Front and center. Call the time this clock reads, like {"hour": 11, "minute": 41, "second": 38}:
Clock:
{"hour": 12, "minute": 38, "second": 27}
